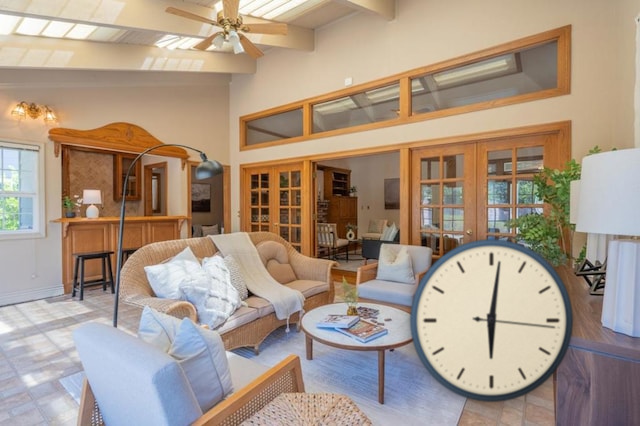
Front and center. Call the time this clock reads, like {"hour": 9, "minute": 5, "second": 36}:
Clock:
{"hour": 6, "minute": 1, "second": 16}
